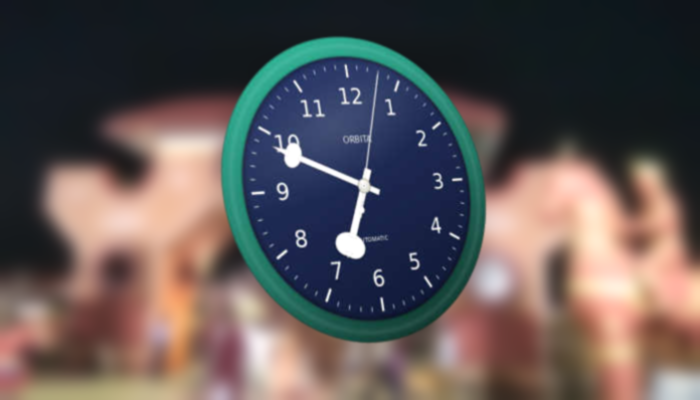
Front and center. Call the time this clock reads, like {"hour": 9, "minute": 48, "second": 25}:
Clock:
{"hour": 6, "minute": 49, "second": 3}
